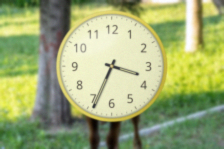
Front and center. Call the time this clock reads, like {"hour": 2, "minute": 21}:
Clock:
{"hour": 3, "minute": 34}
